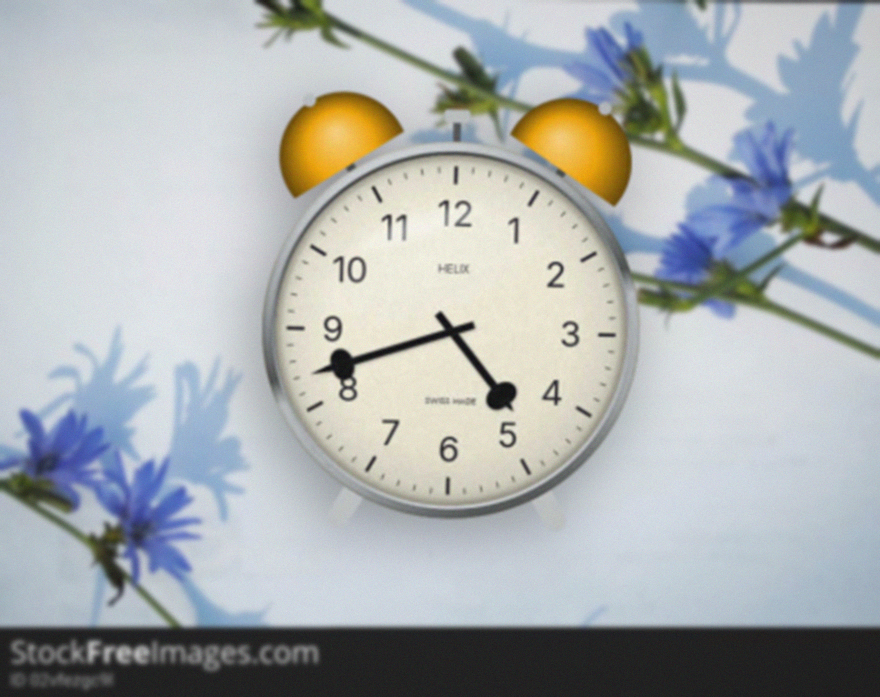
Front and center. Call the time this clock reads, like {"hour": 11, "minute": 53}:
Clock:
{"hour": 4, "minute": 42}
